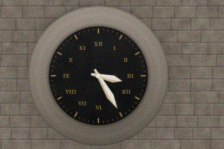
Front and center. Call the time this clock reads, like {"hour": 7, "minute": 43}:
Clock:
{"hour": 3, "minute": 25}
